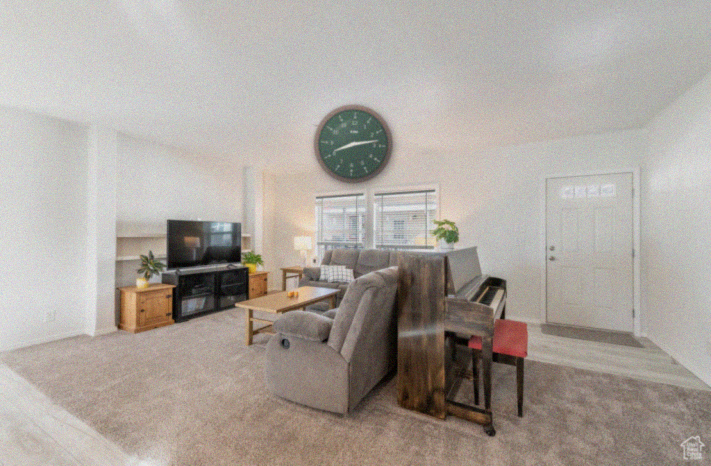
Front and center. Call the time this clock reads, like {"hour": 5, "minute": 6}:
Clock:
{"hour": 8, "minute": 13}
